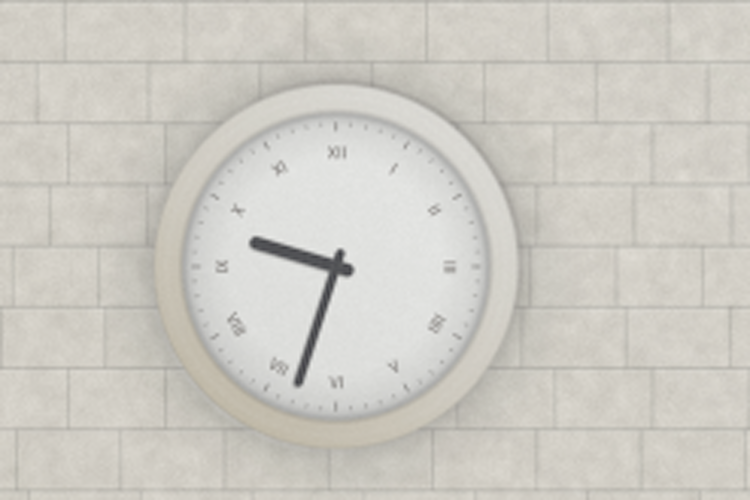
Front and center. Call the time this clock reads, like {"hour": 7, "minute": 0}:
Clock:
{"hour": 9, "minute": 33}
